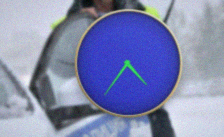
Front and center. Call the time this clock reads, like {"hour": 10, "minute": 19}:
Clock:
{"hour": 4, "minute": 36}
